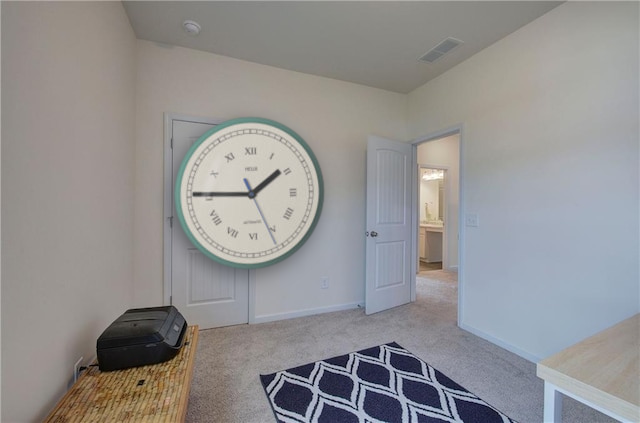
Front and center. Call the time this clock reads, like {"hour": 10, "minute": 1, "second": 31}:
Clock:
{"hour": 1, "minute": 45, "second": 26}
